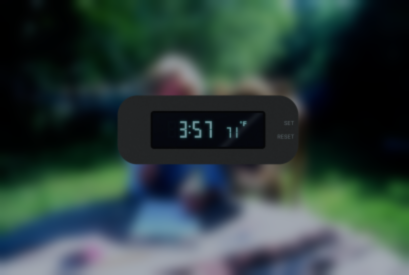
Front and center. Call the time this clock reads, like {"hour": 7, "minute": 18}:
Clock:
{"hour": 3, "minute": 57}
